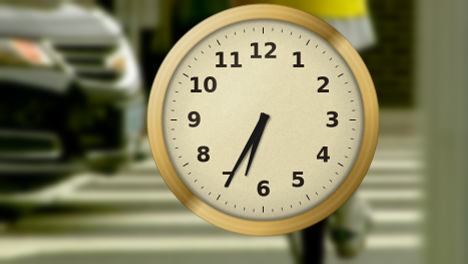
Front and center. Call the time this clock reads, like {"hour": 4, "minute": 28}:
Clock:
{"hour": 6, "minute": 35}
